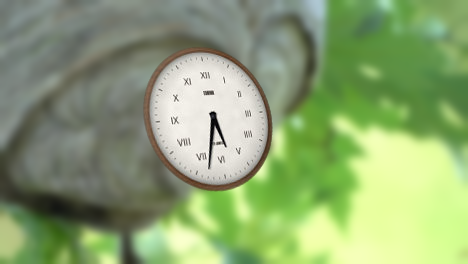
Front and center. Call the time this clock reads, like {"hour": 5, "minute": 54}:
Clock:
{"hour": 5, "minute": 33}
